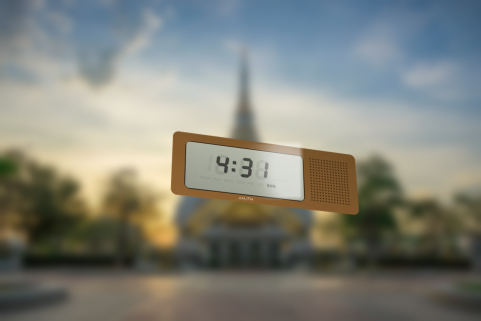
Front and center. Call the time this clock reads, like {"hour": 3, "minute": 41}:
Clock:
{"hour": 4, "minute": 31}
